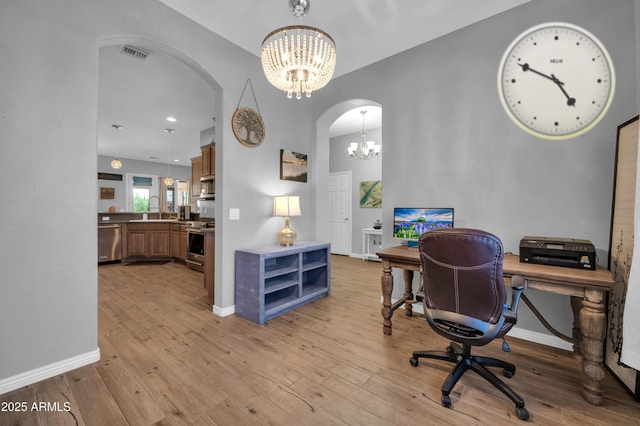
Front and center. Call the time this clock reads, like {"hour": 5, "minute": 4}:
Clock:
{"hour": 4, "minute": 49}
